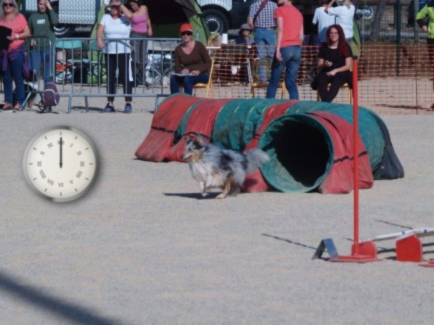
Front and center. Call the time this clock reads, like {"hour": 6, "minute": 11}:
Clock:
{"hour": 12, "minute": 0}
